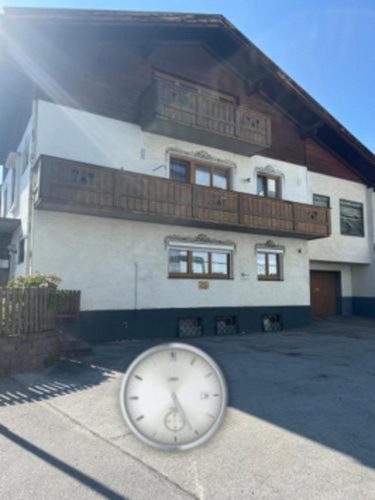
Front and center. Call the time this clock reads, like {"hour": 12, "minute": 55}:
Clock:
{"hour": 5, "minute": 26}
